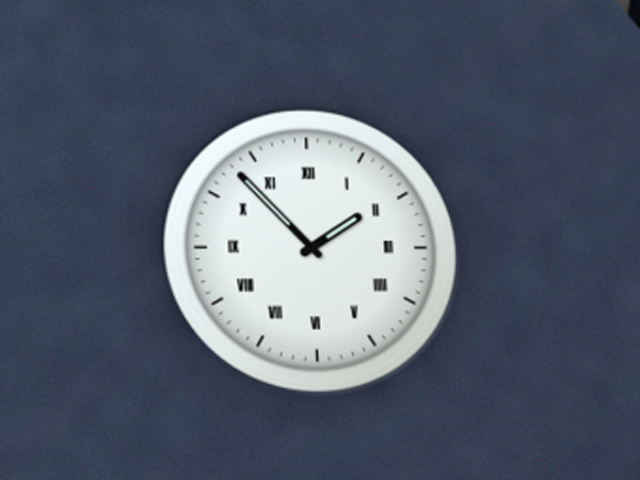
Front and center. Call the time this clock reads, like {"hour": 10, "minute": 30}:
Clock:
{"hour": 1, "minute": 53}
